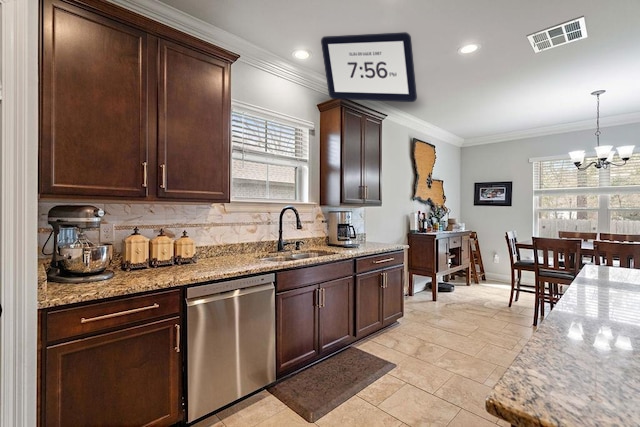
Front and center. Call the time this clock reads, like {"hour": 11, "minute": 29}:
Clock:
{"hour": 7, "minute": 56}
